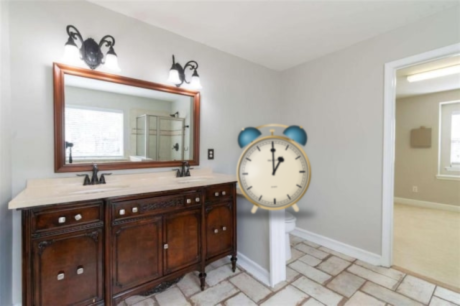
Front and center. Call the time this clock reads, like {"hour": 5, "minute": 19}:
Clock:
{"hour": 1, "minute": 0}
